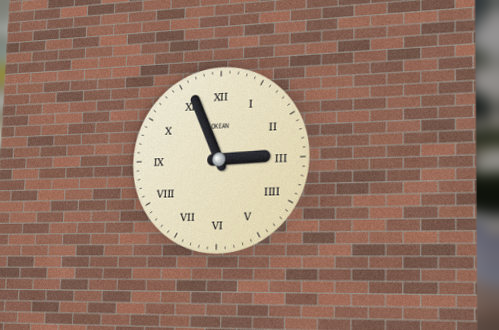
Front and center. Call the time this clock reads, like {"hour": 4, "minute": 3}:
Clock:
{"hour": 2, "minute": 56}
